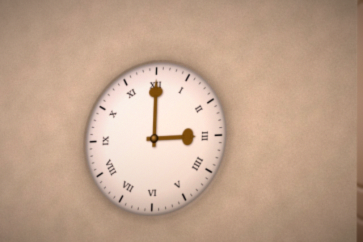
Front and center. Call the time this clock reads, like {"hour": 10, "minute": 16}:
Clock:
{"hour": 3, "minute": 0}
